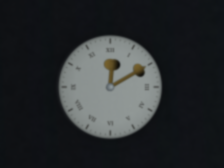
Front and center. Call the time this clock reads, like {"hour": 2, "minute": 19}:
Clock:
{"hour": 12, "minute": 10}
